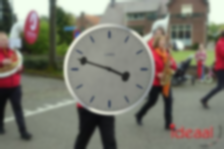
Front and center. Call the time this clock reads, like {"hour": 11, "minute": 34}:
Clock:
{"hour": 3, "minute": 48}
